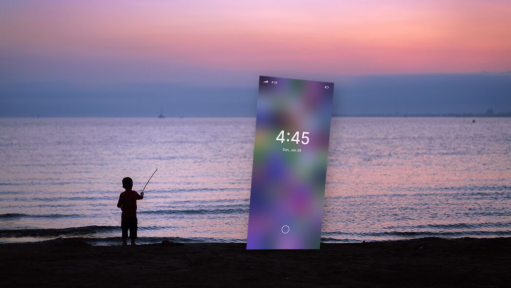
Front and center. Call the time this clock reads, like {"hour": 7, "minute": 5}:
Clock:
{"hour": 4, "minute": 45}
